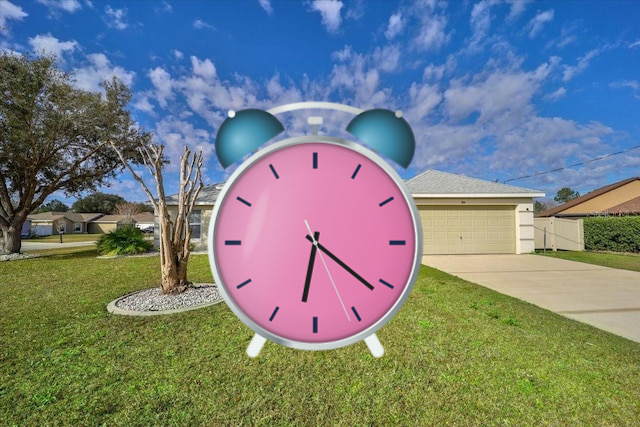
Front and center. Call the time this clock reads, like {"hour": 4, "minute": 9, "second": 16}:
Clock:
{"hour": 6, "minute": 21, "second": 26}
